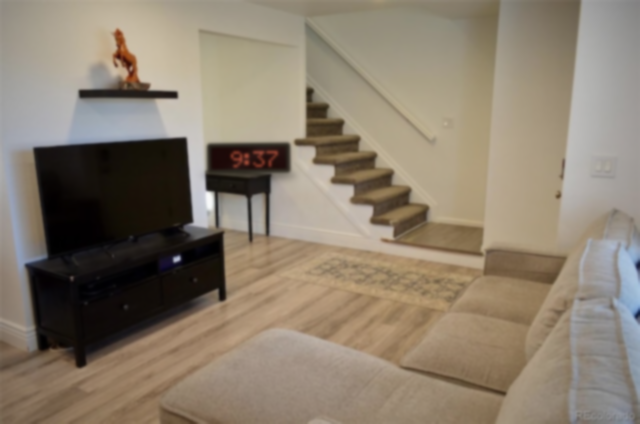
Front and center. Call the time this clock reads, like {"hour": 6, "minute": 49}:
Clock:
{"hour": 9, "minute": 37}
